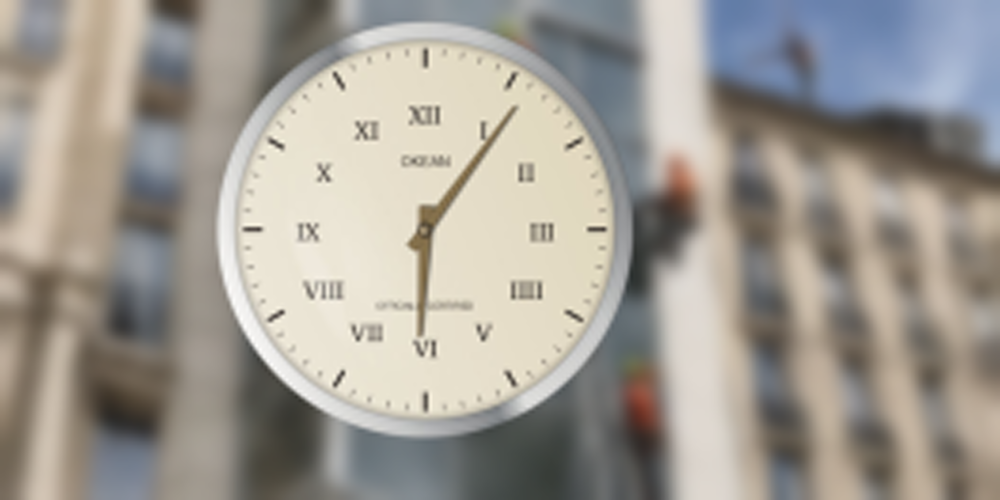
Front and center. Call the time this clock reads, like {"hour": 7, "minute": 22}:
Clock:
{"hour": 6, "minute": 6}
